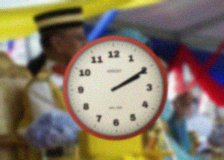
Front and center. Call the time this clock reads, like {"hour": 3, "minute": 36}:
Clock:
{"hour": 2, "minute": 10}
